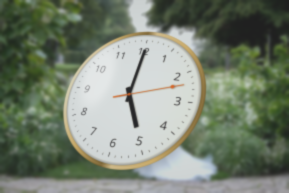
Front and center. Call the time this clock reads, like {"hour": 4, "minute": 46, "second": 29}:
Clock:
{"hour": 5, "minute": 0, "second": 12}
